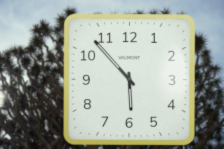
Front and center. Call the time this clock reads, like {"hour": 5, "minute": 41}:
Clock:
{"hour": 5, "minute": 53}
